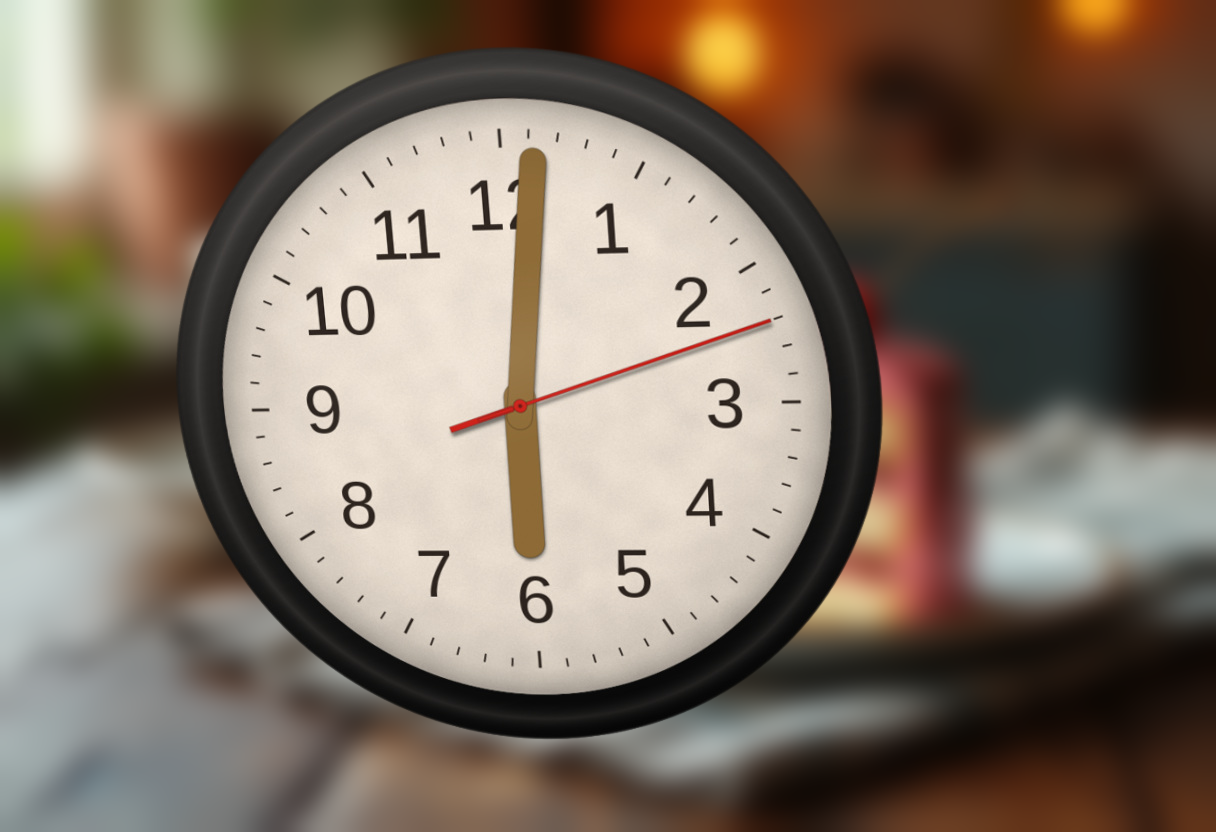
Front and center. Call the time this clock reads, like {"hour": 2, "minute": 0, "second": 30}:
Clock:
{"hour": 6, "minute": 1, "second": 12}
